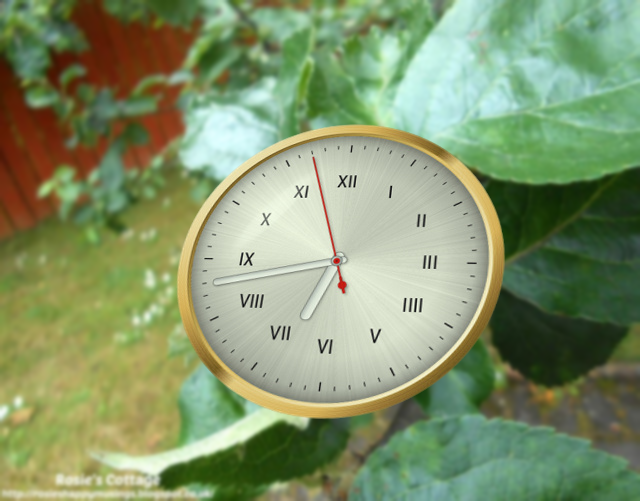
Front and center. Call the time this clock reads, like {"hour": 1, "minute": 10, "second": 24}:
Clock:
{"hour": 6, "minute": 42, "second": 57}
